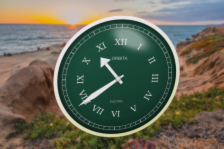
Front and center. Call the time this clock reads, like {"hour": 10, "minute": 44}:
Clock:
{"hour": 10, "minute": 39}
